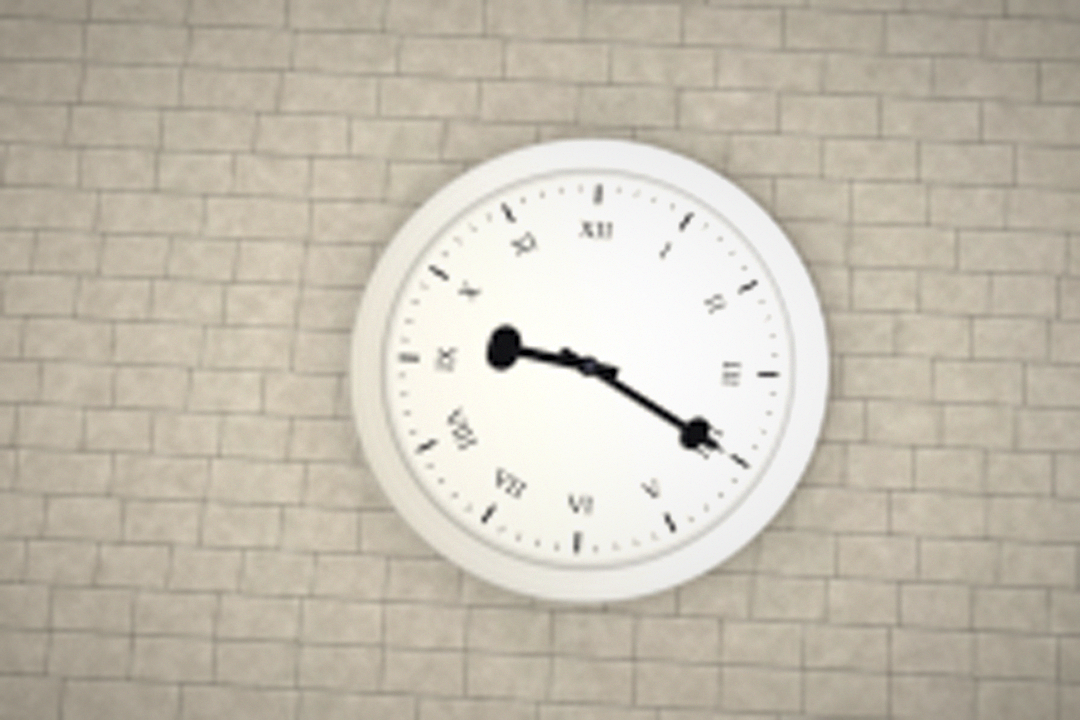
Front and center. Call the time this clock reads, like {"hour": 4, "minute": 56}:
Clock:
{"hour": 9, "minute": 20}
